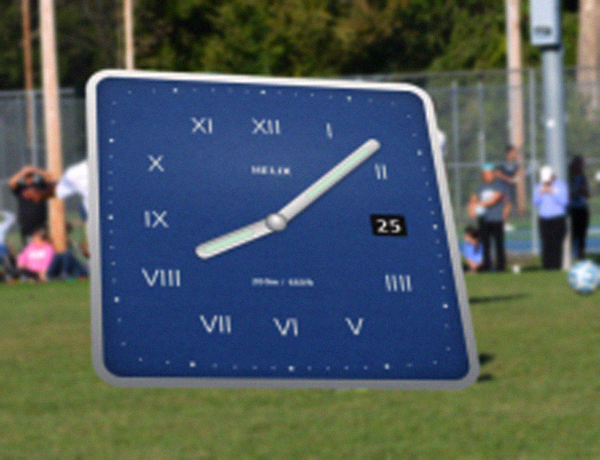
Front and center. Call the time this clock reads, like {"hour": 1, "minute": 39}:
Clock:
{"hour": 8, "minute": 8}
